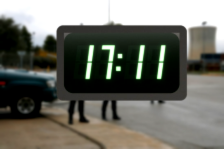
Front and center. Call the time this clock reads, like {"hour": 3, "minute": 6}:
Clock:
{"hour": 17, "minute": 11}
